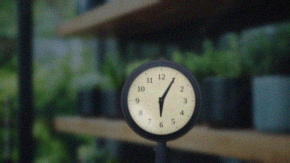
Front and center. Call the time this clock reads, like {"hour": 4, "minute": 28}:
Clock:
{"hour": 6, "minute": 5}
